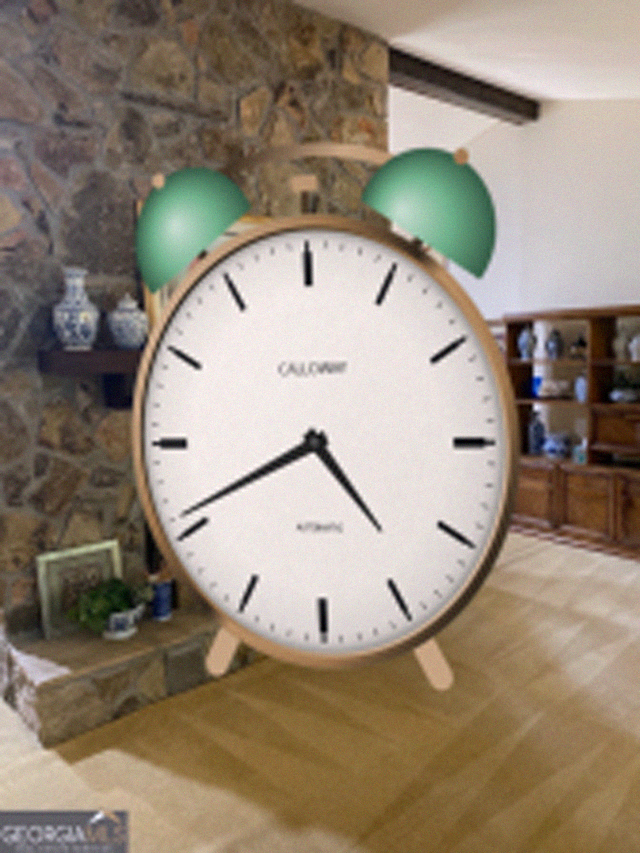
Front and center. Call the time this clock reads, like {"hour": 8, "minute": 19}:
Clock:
{"hour": 4, "minute": 41}
